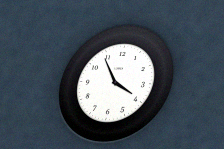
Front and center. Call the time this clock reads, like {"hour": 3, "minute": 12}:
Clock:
{"hour": 3, "minute": 54}
